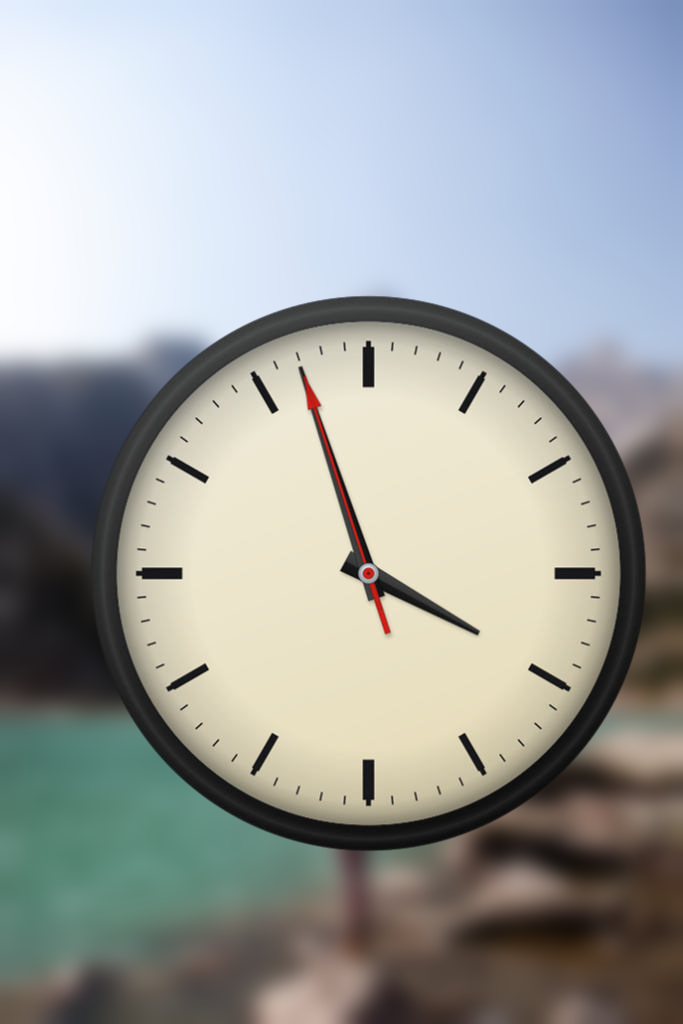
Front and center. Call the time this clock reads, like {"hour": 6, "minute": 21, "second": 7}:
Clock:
{"hour": 3, "minute": 56, "second": 57}
